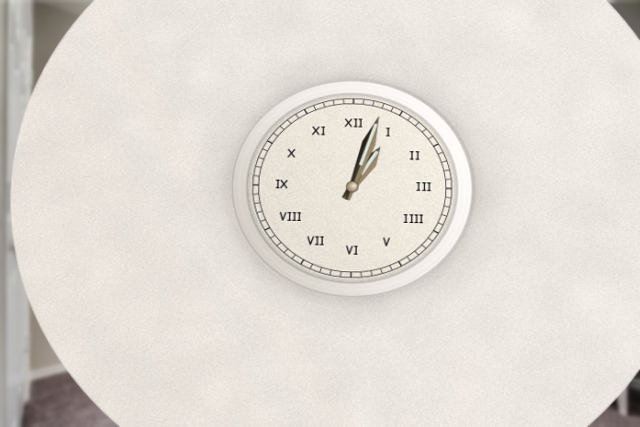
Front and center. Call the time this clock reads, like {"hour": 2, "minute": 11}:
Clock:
{"hour": 1, "minute": 3}
